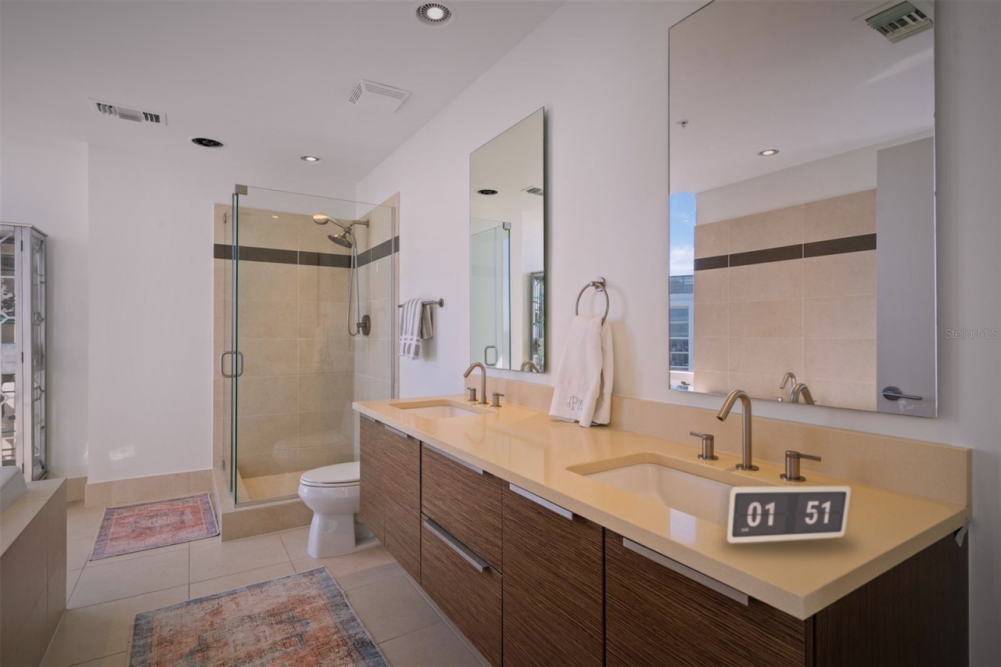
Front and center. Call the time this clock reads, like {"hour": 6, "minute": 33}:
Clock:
{"hour": 1, "minute": 51}
